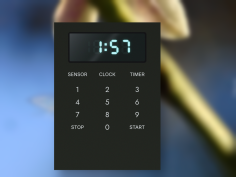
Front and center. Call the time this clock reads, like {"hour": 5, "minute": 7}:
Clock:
{"hour": 1, "minute": 57}
